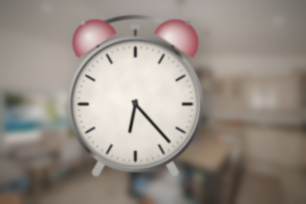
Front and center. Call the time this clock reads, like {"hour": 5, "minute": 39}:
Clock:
{"hour": 6, "minute": 23}
